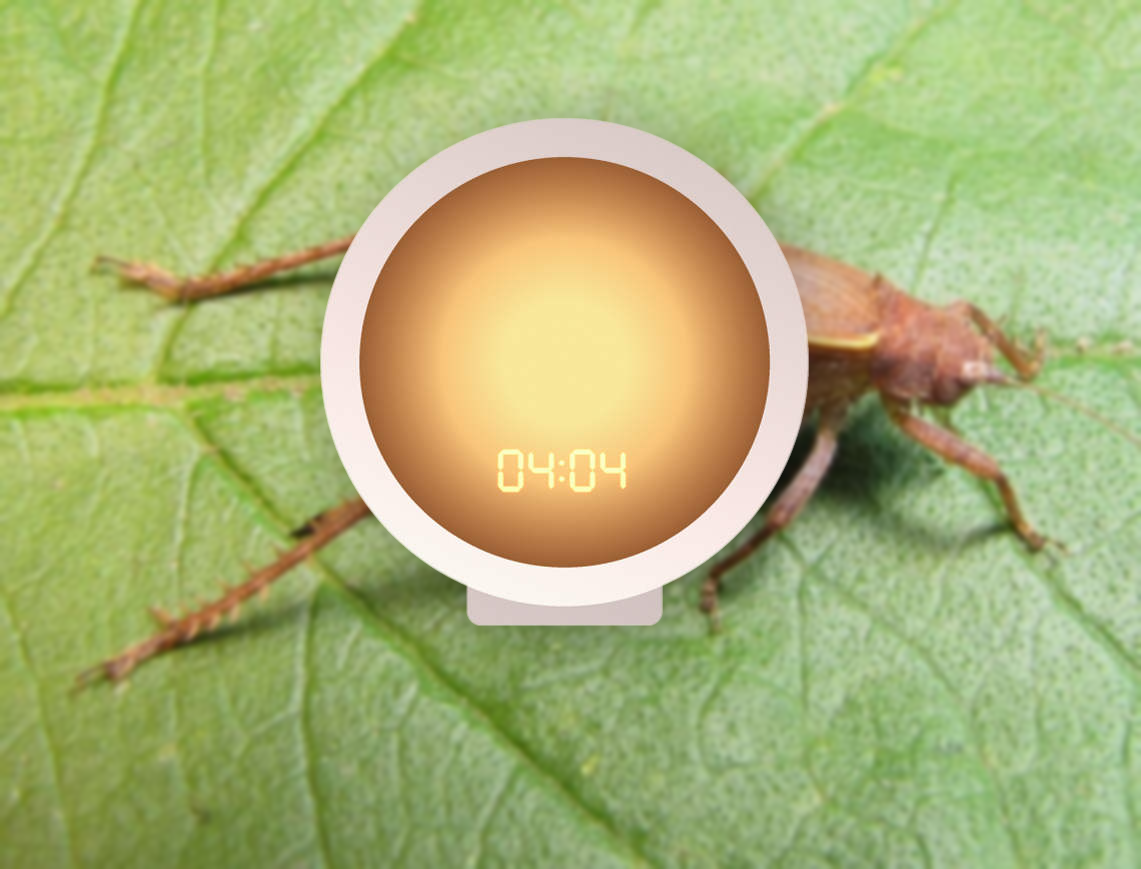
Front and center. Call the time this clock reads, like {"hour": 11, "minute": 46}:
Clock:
{"hour": 4, "minute": 4}
